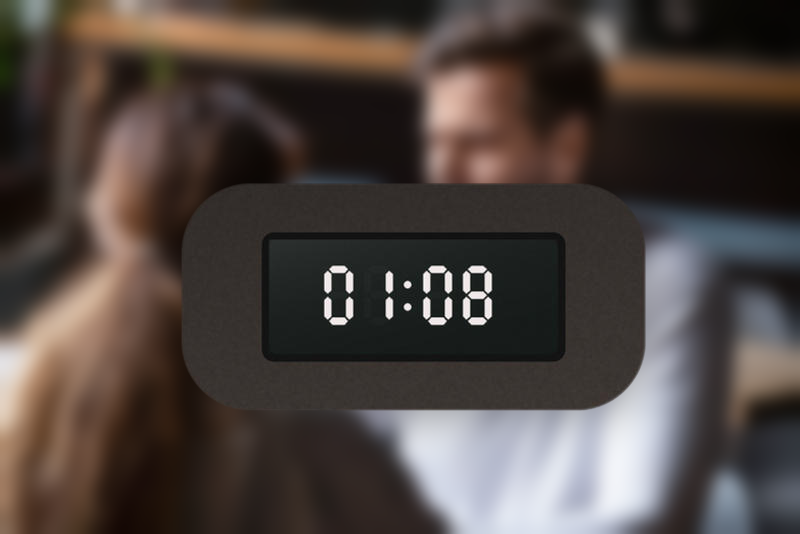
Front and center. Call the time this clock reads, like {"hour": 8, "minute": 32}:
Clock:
{"hour": 1, "minute": 8}
